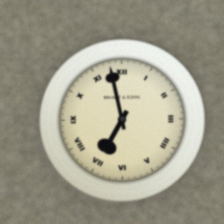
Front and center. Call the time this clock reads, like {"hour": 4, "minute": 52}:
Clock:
{"hour": 6, "minute": 58}
